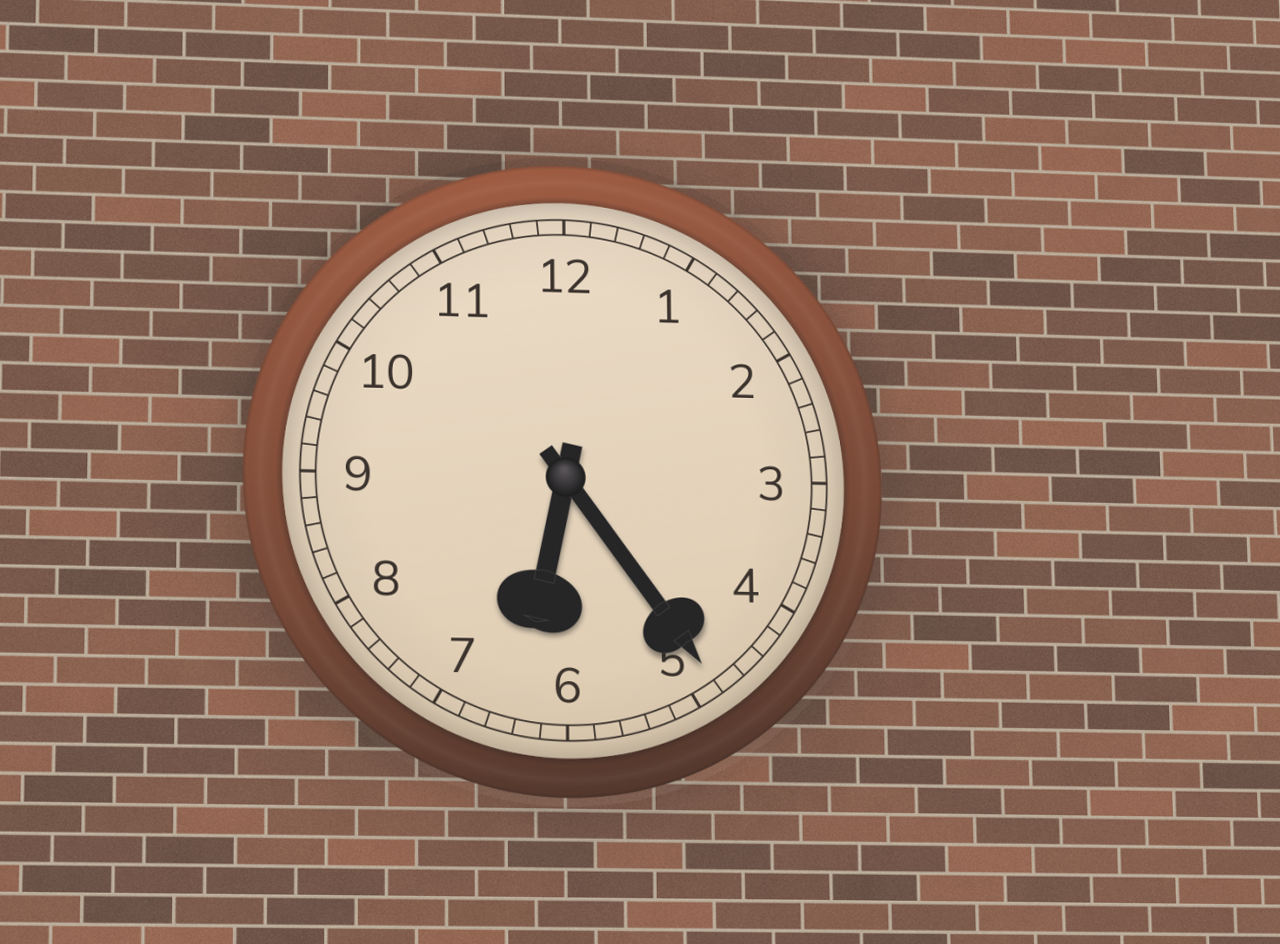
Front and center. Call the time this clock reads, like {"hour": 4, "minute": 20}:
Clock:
{"hour": 6, "minute": 24}
